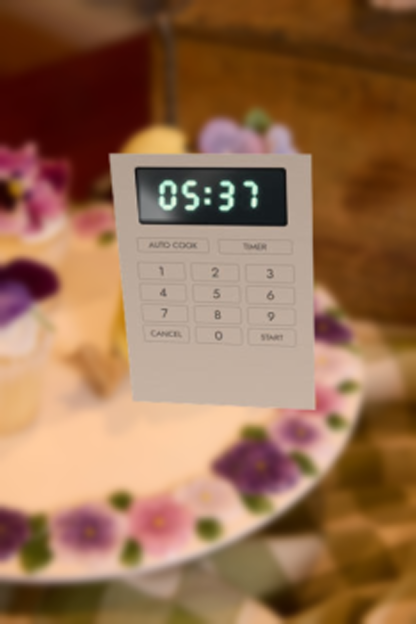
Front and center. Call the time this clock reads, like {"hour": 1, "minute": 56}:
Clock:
{"hour": 5, "minute": 37}
